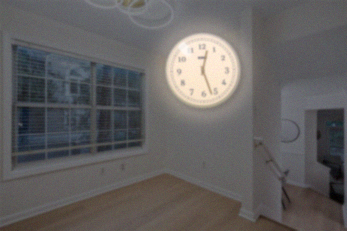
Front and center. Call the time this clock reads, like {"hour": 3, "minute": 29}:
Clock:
{"hour": 12, "minute": 27}
